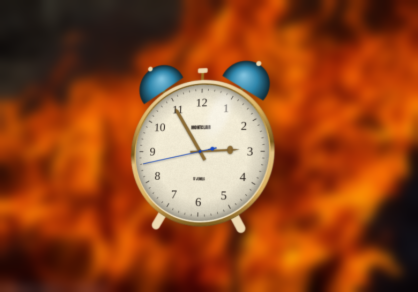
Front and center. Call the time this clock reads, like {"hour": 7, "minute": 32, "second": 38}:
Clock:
{"hour": 2, "minute": 54, "second": 43}
